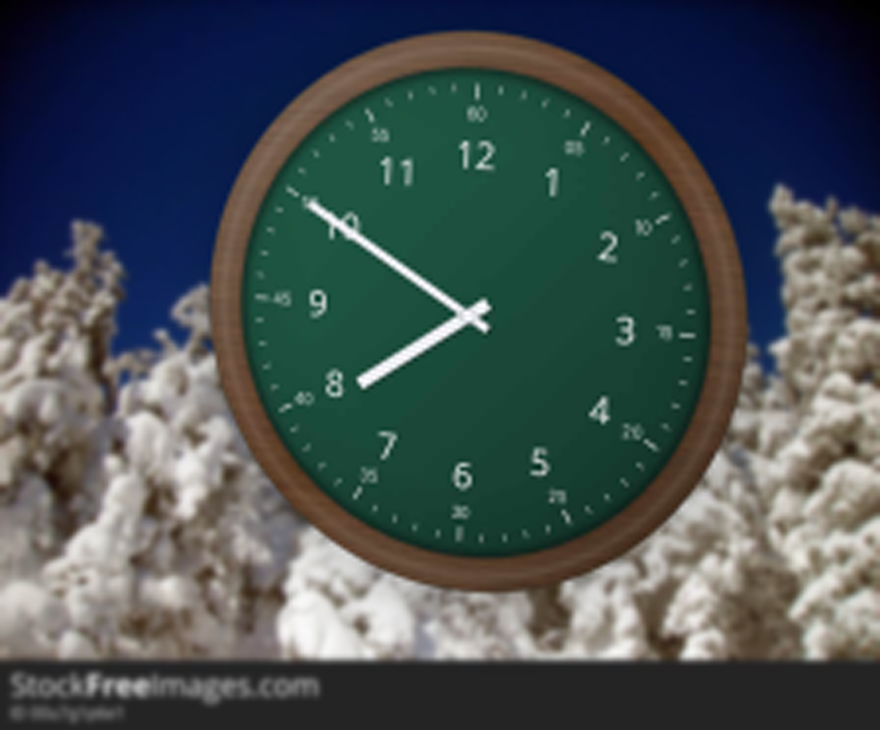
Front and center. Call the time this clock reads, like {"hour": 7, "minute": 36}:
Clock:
{"hour": 7, "minute": 50}
